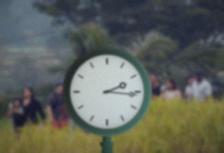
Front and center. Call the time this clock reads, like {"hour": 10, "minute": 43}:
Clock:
{"hour": 2, "minute": 16}
